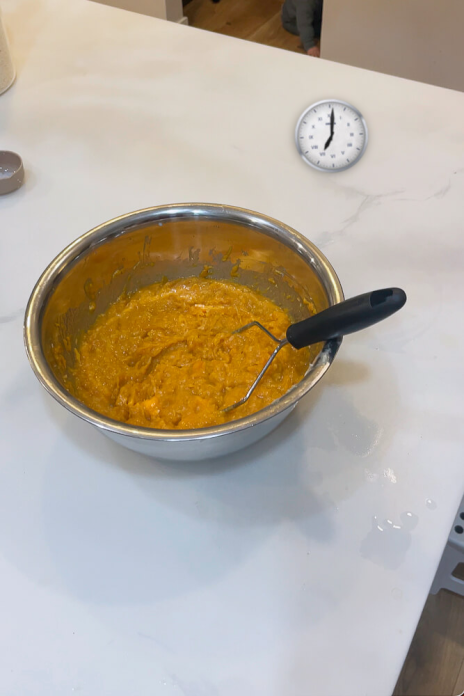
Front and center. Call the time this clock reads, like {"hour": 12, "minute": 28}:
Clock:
{"hour": 7, "minute": 1}
